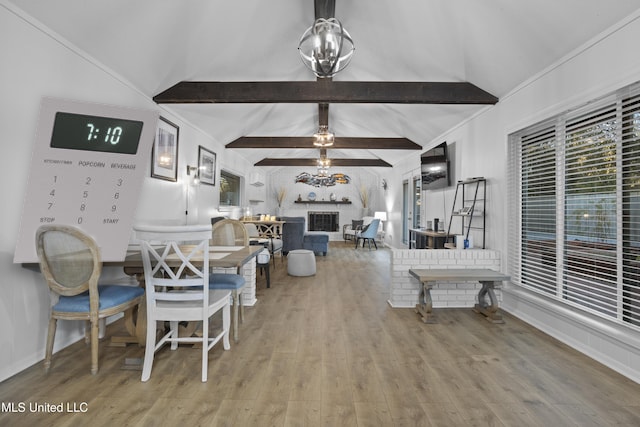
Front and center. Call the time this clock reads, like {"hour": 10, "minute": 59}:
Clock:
{"hour": 7, "minute": 10}
